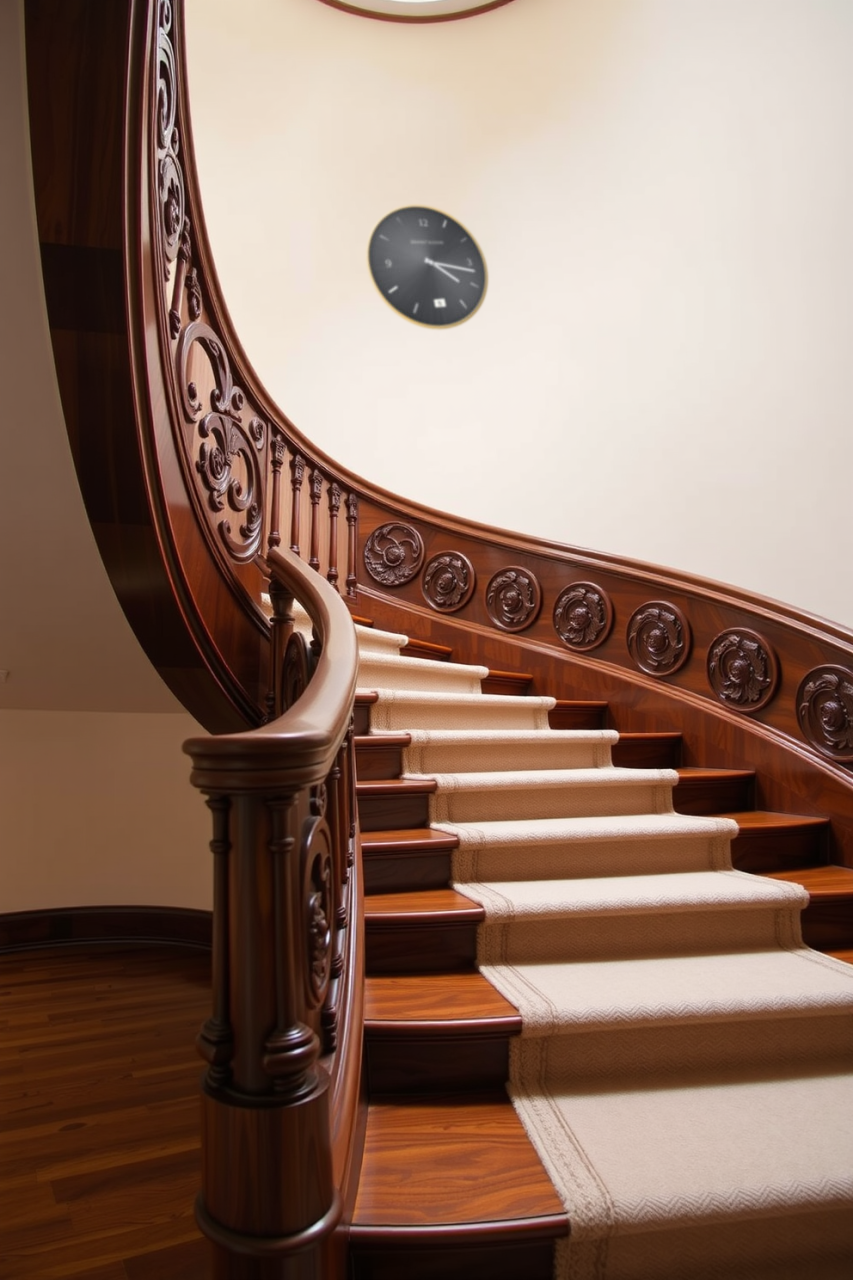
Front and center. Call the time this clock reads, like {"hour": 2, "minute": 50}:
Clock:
{"hour": 4, "minute": 17}
